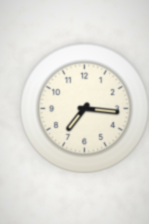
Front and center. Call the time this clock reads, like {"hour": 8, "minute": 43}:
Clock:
{"hour": 7, "minute": 16}
